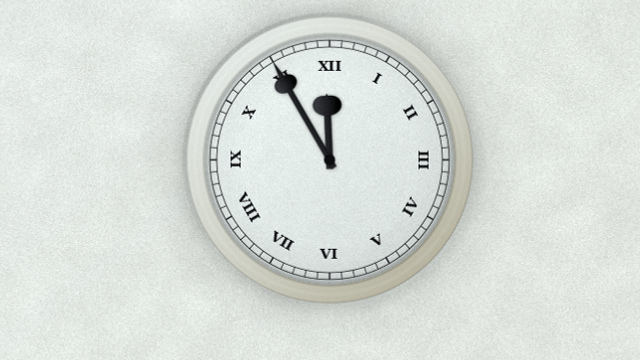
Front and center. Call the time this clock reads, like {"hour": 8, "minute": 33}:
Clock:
{"hour": 11, "minute": 55}
